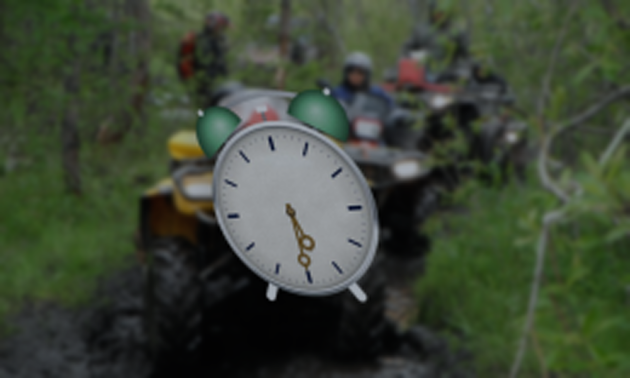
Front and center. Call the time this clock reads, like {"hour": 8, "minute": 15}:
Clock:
{"hour": 5, "minute": 30}
